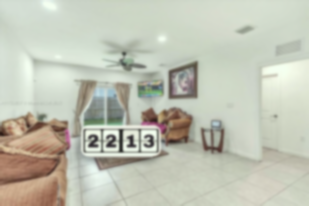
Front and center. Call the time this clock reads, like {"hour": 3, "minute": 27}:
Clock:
{"hour": 22, "minute": 13}
